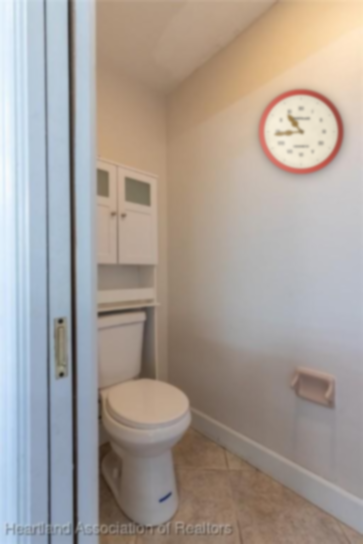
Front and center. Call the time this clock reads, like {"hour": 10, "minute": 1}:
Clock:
{"hour": 10, "minute": 44}
